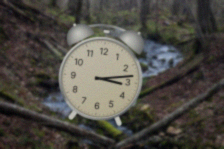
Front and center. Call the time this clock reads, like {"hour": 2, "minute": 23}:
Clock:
{"hour": 3, "minute": 13}
